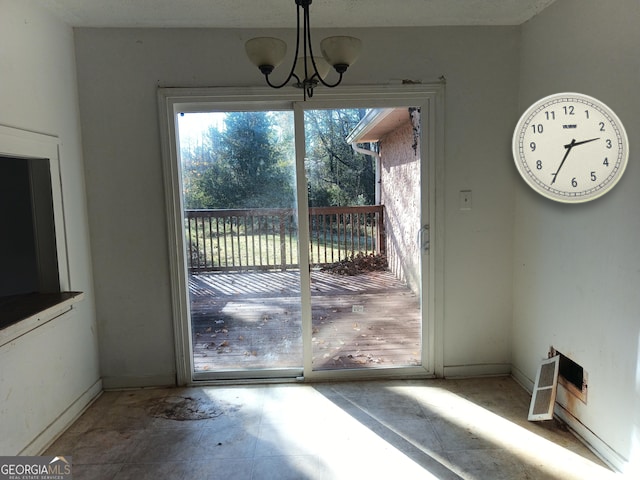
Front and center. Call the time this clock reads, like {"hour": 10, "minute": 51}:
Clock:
{"hour": 2, "minute": 35}
